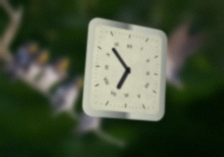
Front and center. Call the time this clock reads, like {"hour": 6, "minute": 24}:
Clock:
{"hour": 6, "minute": 53}
